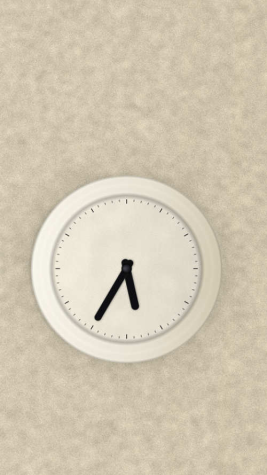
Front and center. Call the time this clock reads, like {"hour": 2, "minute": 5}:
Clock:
{"hour": 5, "minute": 35}
